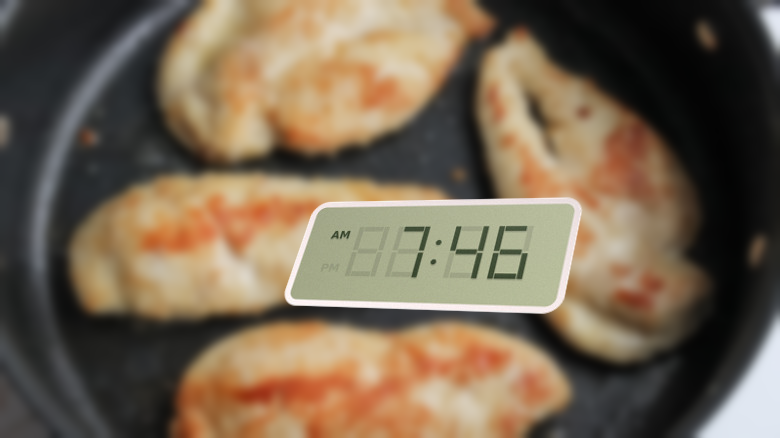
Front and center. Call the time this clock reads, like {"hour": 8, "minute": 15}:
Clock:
{"hour": 7, "minute": 46}
